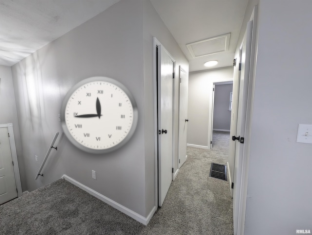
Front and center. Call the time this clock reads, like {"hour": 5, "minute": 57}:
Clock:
{"hour": 11, "minute": 44}
